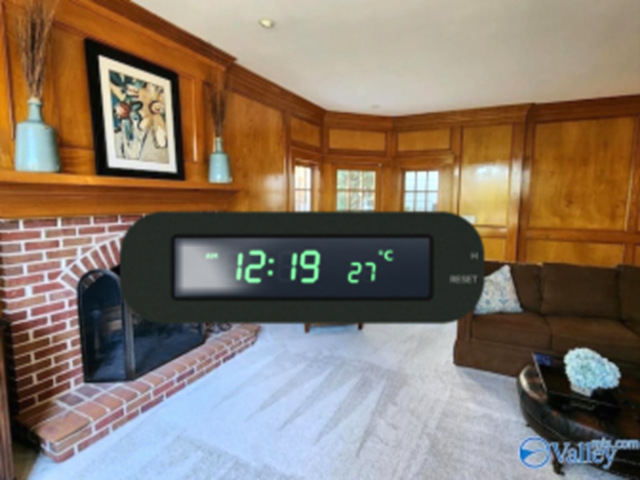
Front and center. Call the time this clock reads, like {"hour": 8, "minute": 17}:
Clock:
{"hour": 12, "minute": 19}
